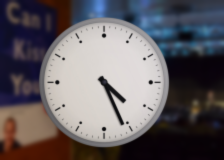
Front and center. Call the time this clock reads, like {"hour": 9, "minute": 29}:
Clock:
{"hour": 4, "minute": 26}
